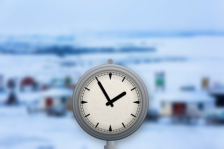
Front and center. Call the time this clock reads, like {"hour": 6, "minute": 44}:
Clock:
{"hour": 1, "minute": 55}
